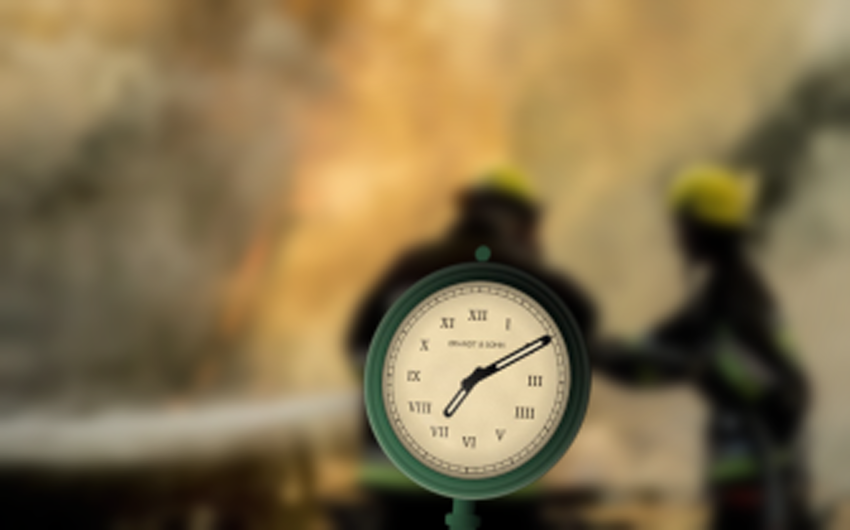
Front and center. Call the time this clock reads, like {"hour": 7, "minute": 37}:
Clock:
{"hour": 7, "minute": 10}
